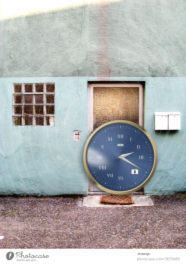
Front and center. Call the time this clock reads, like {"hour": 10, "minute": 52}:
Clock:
{"hour": 2, "minute": 20}
